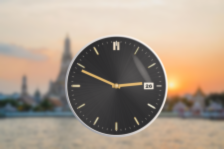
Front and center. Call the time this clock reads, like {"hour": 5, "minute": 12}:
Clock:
{"hour": 2, "minute": 49}
